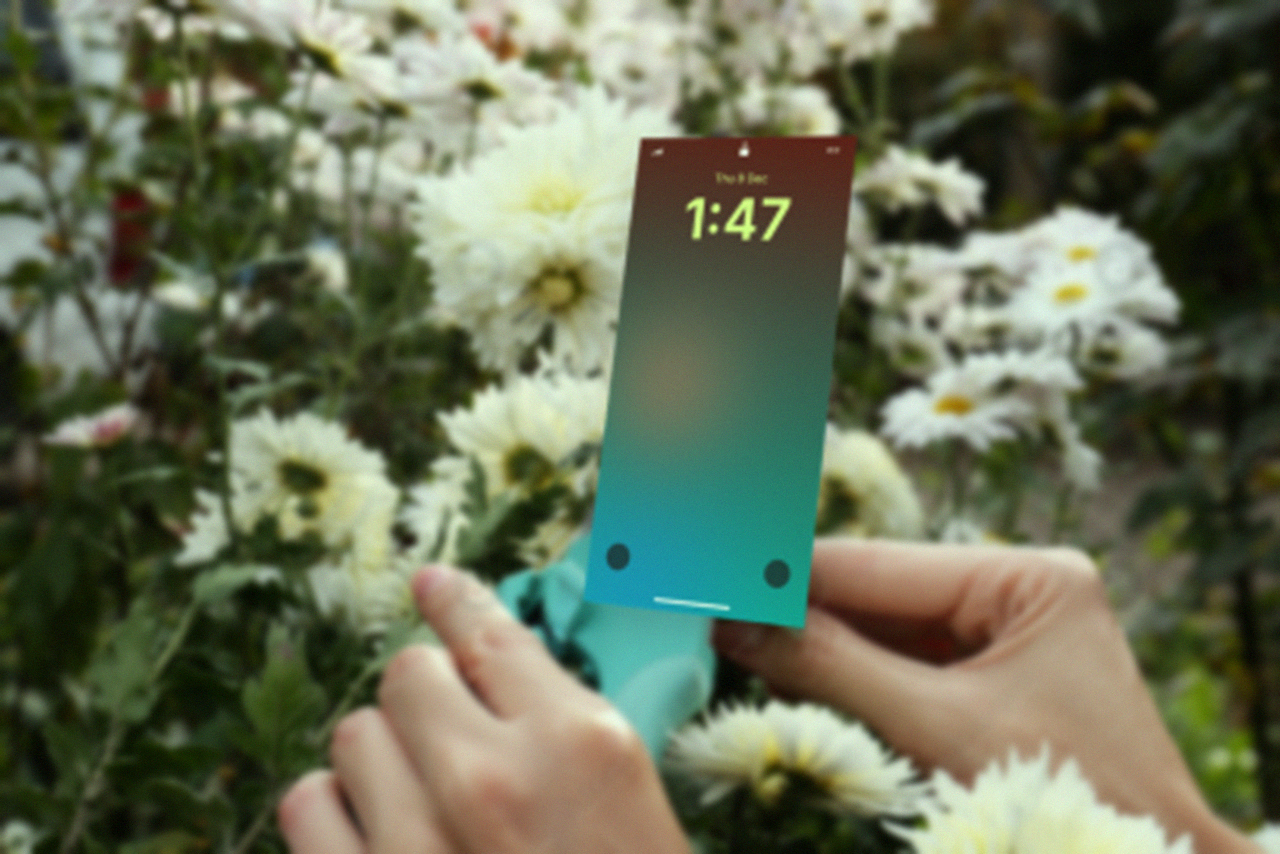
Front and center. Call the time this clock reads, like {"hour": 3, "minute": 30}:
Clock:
{"hour": 1, "minute": 47}
